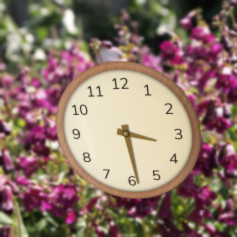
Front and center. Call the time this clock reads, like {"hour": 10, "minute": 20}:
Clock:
{"hour": 3, "minute": 29}
